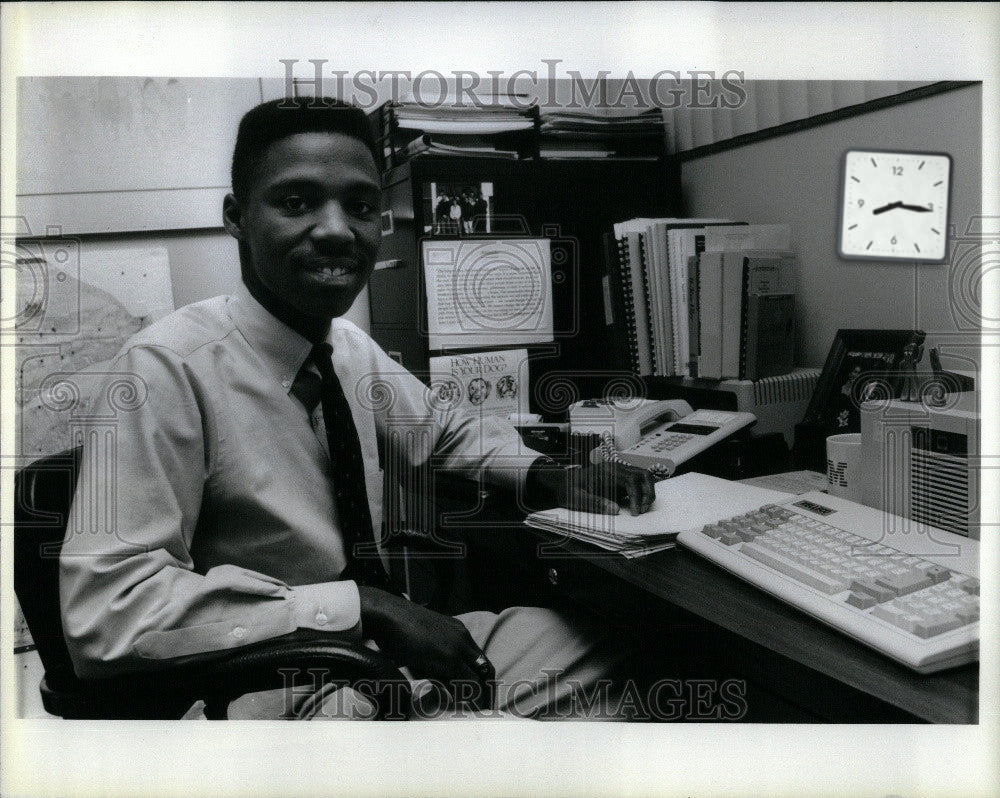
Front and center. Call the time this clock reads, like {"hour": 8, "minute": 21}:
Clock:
{"hour": 8, "minute": 16}
